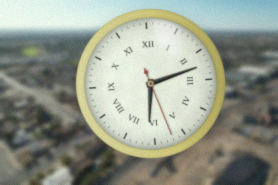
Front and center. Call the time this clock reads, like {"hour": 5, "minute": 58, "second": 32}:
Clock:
{"hour": 6, "minute": 12, "second": 27}
